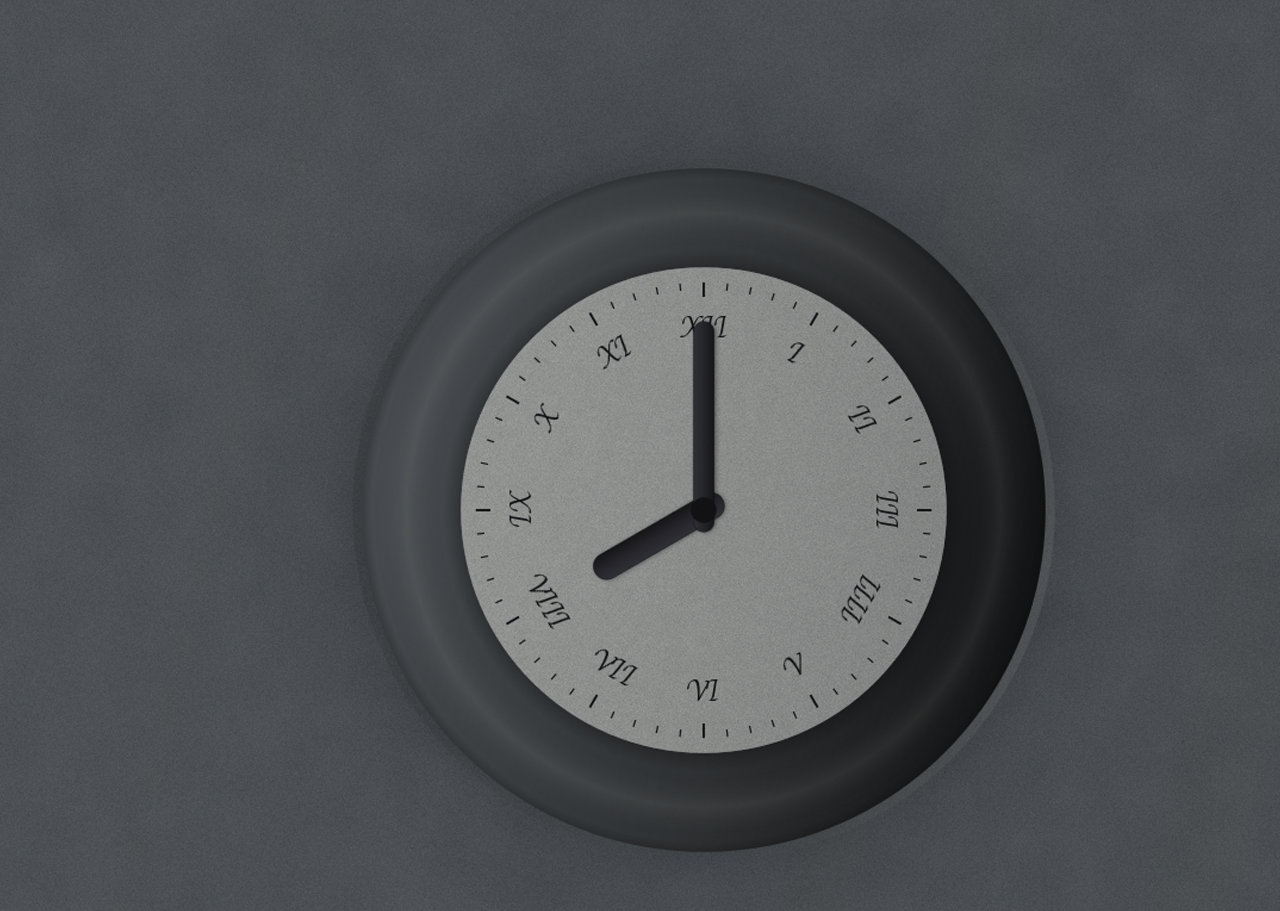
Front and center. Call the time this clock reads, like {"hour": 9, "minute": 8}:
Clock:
{"hour": 8, "minute": 0}
